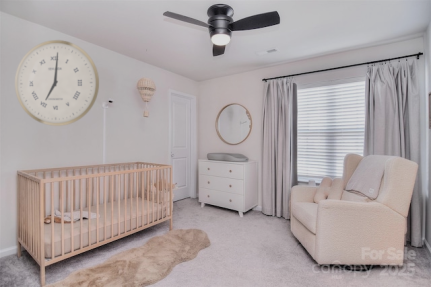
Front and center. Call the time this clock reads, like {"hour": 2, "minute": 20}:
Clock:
{"hour": 7, "minute": 1}
